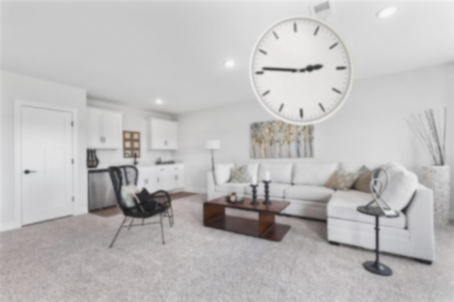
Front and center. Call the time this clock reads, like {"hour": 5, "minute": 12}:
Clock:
{"hour": 2, "minute": 46}
